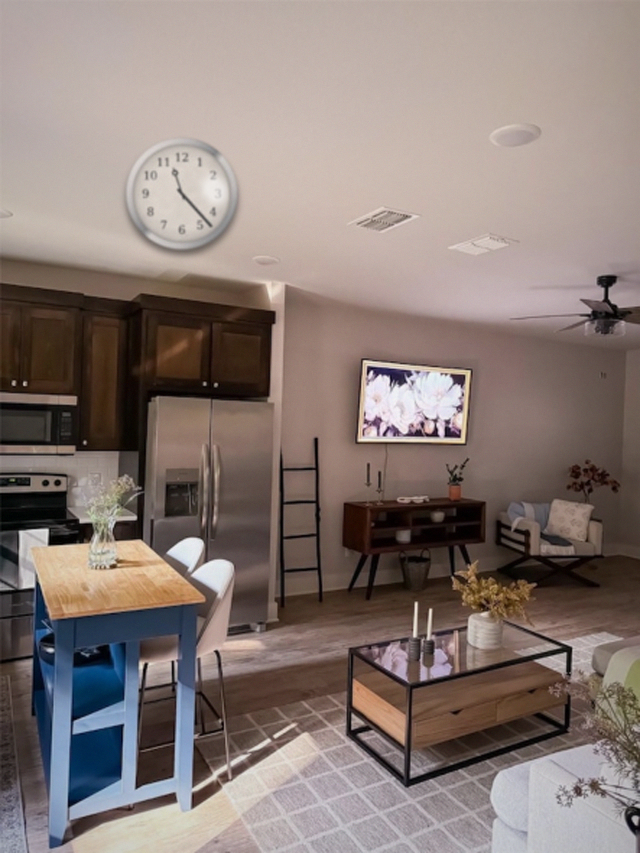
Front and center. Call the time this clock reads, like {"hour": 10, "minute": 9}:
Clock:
{"hour": 11, "minute": 23}
